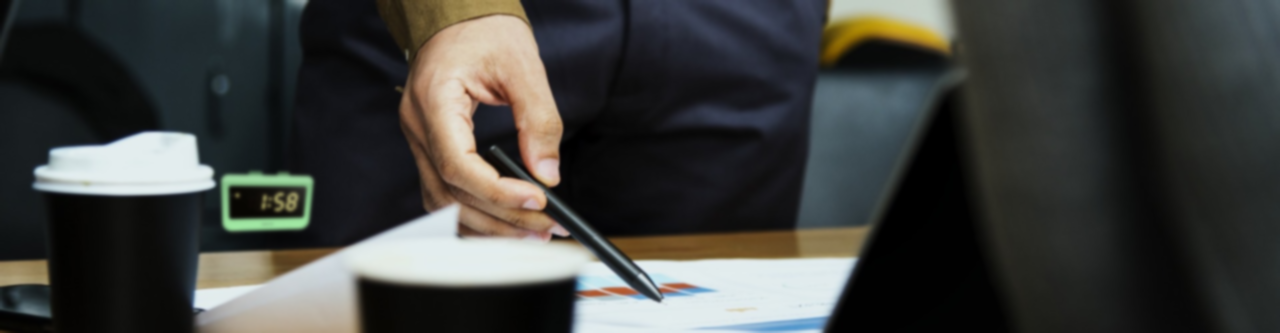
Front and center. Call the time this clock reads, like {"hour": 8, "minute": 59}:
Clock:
{"hour": 1, "minute": 58}
